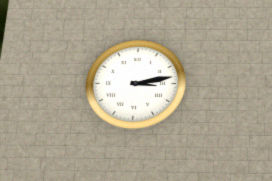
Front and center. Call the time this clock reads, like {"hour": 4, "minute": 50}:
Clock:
{"hour": 3, "minute": 13}
